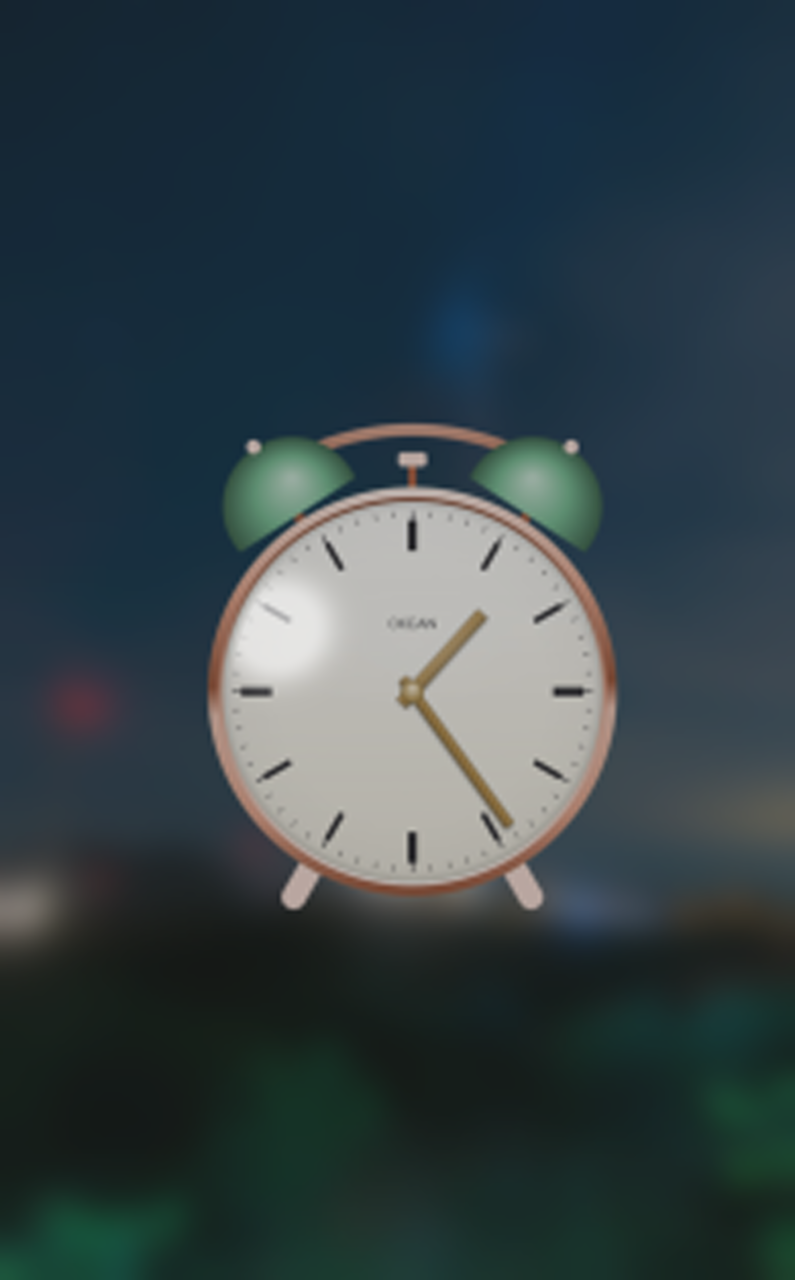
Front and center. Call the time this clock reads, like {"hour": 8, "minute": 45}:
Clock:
{"hour": 1, "minute": 24}
